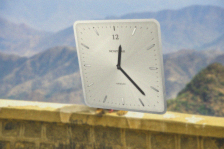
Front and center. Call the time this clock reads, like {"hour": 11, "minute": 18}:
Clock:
{"hour": 12, "minute": 23}
